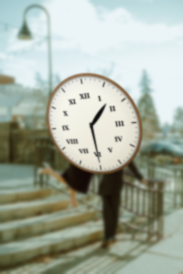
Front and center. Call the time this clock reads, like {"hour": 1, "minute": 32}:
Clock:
{"hour": 1, "minute": 30}
